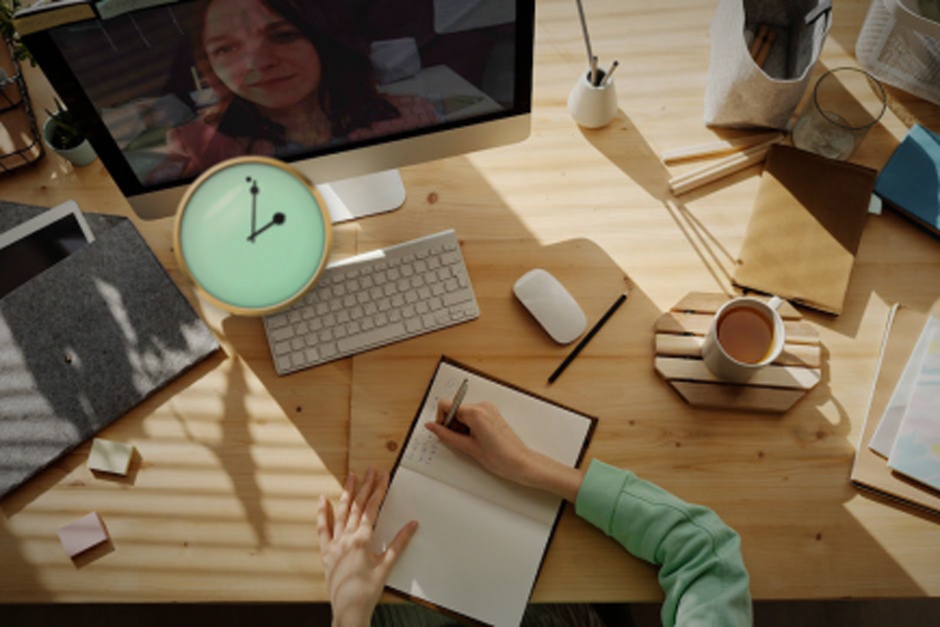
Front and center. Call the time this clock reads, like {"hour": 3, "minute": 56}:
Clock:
{"hour": 2, "minute": 1}
